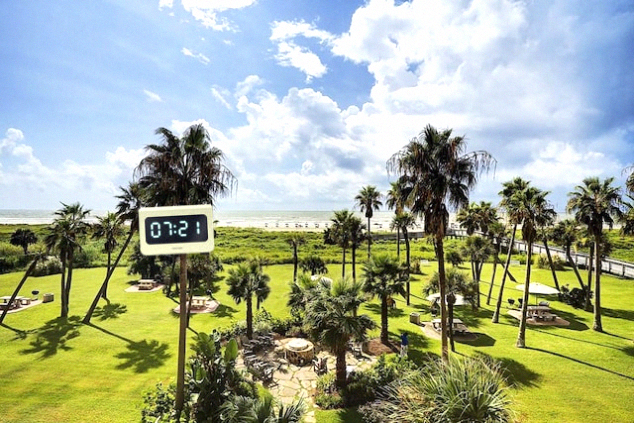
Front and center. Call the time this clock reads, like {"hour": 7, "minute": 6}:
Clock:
{"hour": 7, "minute": 21}
